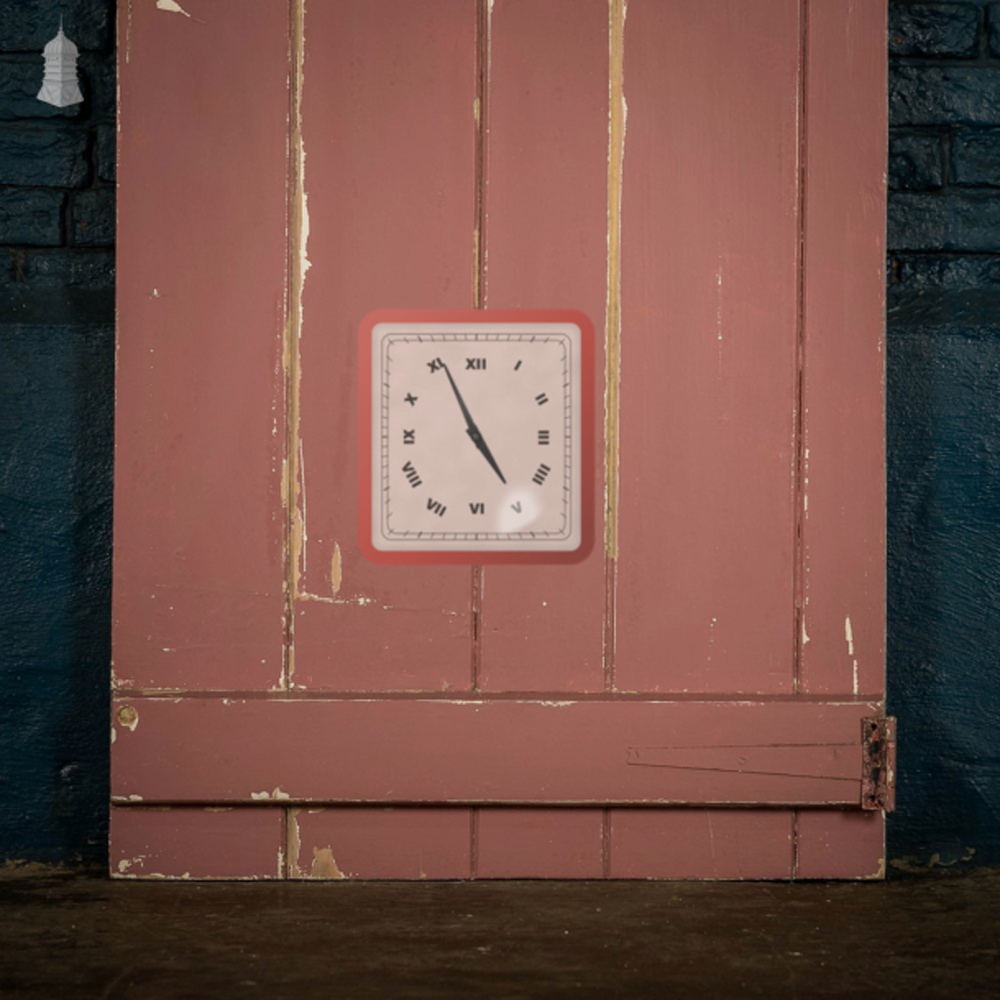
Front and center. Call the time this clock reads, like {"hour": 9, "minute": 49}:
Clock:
{"hour": 4, "minute": 56}
